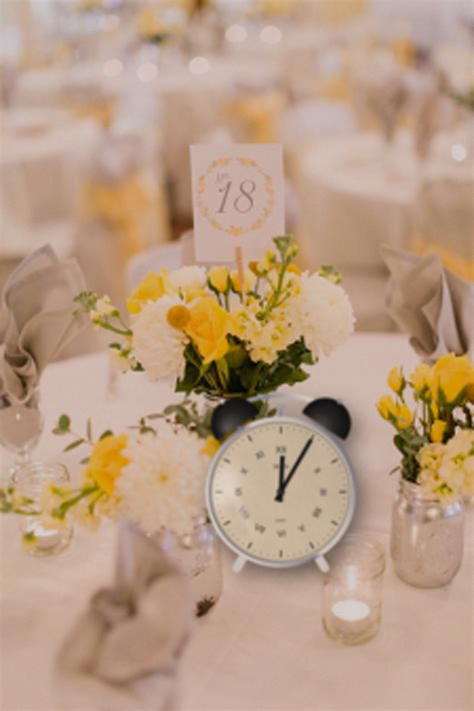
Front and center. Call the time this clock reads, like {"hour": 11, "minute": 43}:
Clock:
{"hour": 12, "minute": 5}
